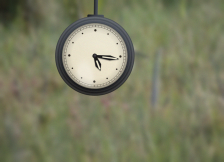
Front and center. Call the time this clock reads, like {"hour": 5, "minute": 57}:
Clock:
{"hour": 5, "minute": 16}
